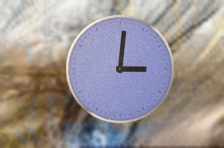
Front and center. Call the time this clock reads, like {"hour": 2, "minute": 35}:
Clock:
{"hour": 3, "minute": 1}
